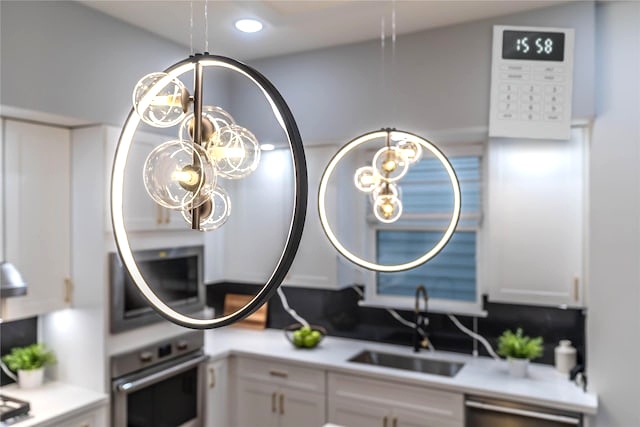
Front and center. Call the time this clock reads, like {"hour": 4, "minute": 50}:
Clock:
{"hour": 15, "minute": 58}
